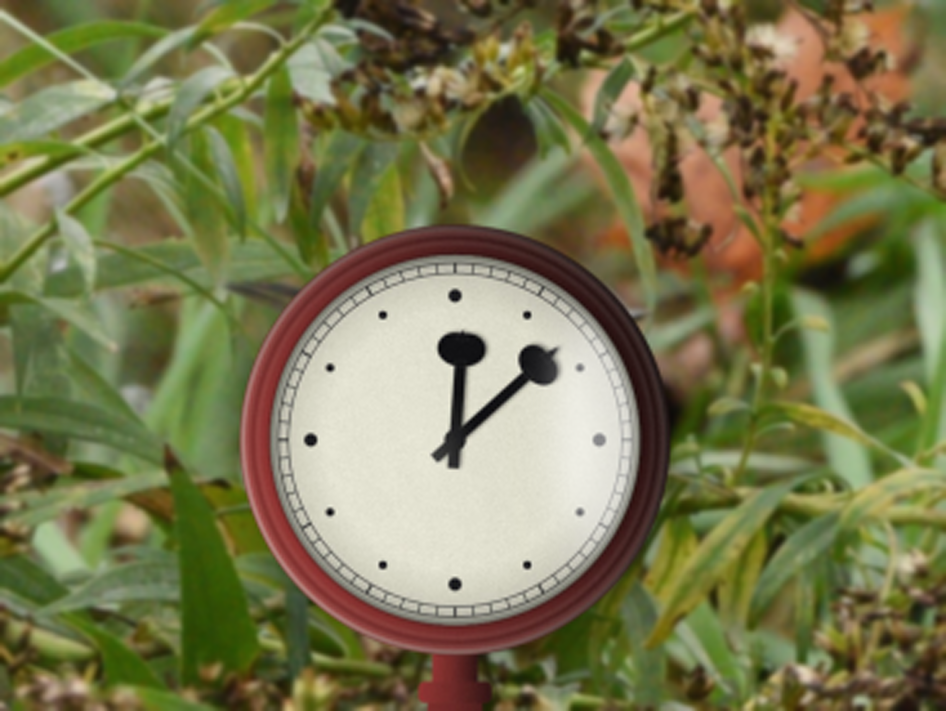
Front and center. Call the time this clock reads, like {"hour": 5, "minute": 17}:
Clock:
{"hour": 12, "minute": 8}
